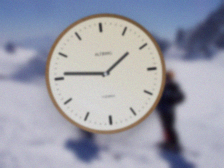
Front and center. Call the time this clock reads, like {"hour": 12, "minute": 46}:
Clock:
{"hour": 1, "minute": 46}
